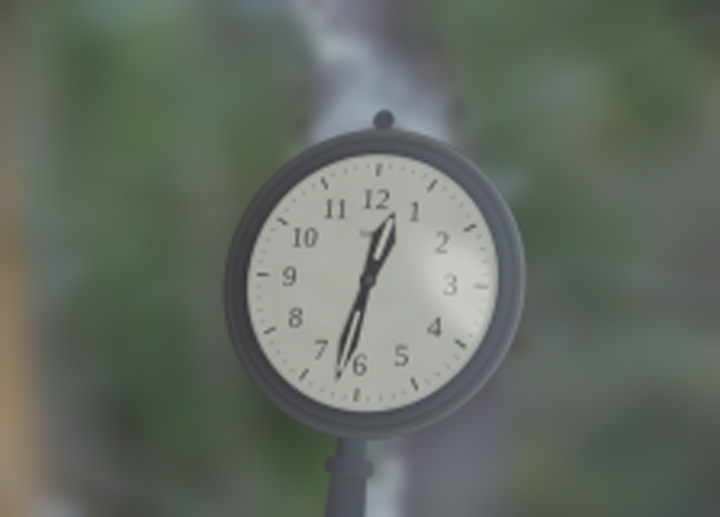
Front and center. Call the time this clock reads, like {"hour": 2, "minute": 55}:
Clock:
{"hour": 12, "minute": 32}
